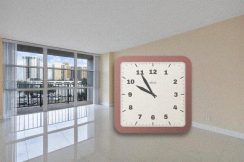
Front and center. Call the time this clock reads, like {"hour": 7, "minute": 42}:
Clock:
{"hour": 9, "minute": 55}
